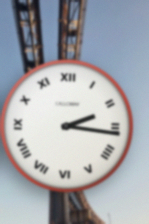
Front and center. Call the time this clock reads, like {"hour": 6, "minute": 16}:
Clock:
{"hour": 2, "minute": 16}
